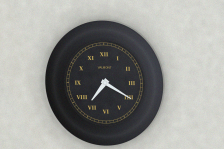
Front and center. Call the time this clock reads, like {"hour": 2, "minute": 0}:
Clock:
{"hour": 7, "minute": 20}
